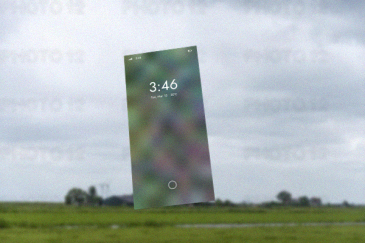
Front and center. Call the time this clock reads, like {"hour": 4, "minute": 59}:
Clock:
{"hour": 3, "minute": 46}
